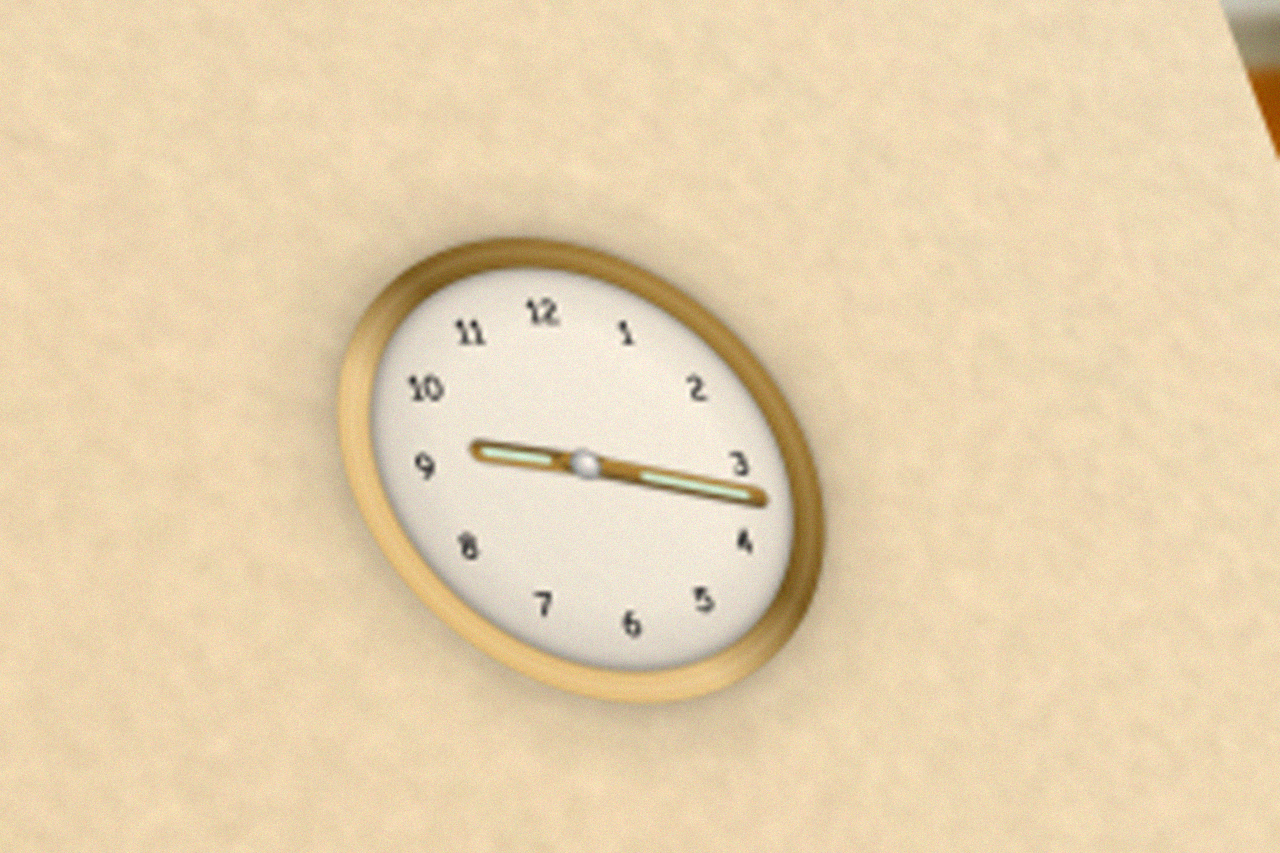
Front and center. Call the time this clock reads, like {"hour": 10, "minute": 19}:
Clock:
{"hour": 9, "minute": 17}
